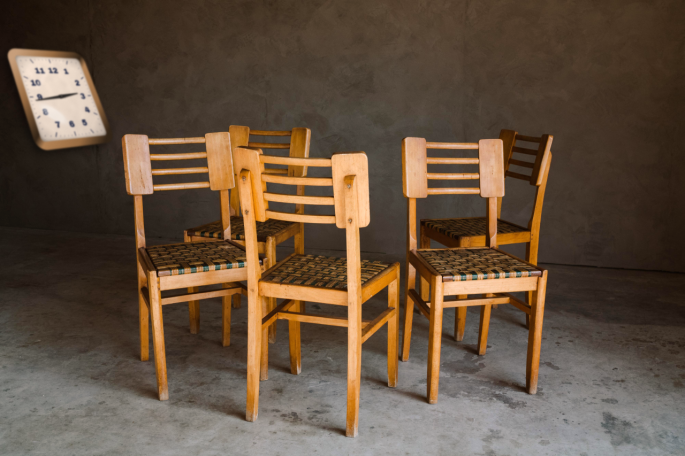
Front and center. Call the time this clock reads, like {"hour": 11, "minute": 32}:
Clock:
{"hour": 2, "minute": 44}
